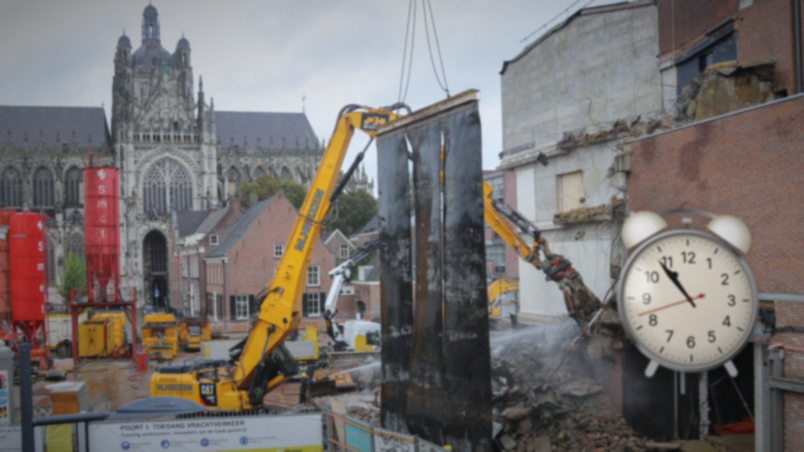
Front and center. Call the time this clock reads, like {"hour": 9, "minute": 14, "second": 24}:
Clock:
{"hour": 10, "minute": 53, "second": 42}
